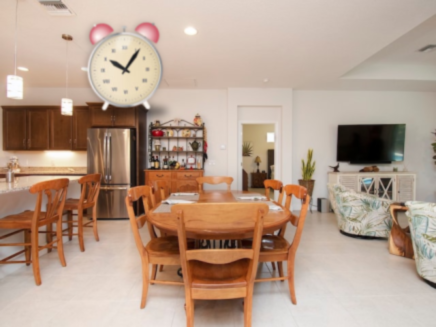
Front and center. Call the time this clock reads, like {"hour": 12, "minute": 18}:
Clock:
{"hour": 10, "minute": 6}
